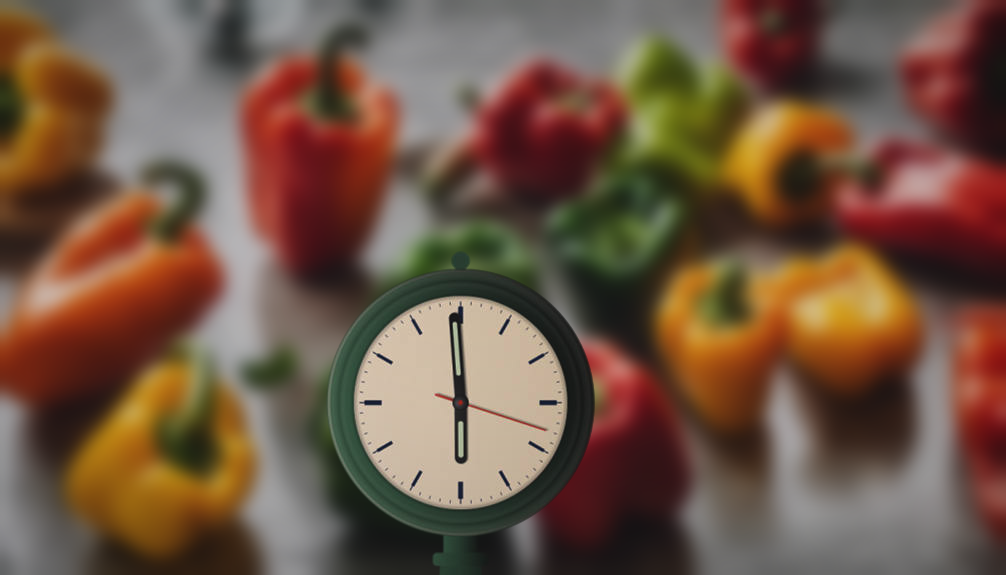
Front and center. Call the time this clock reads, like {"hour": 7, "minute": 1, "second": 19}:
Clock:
{"hour": 5, "minute": 59, "second": 18}
